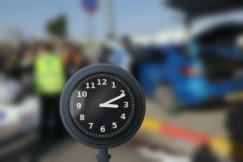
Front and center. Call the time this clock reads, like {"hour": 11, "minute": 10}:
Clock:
{"hour": 3, "minute": 11}
